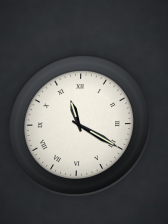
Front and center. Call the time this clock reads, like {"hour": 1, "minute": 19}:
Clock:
{"hour": 11, "minute": 20}
